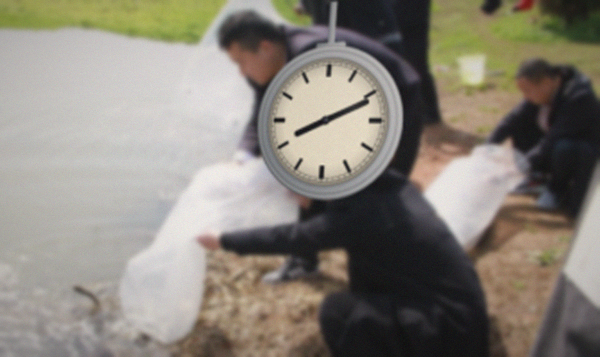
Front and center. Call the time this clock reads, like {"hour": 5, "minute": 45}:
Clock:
{"hour": 8, "minute": 11}
